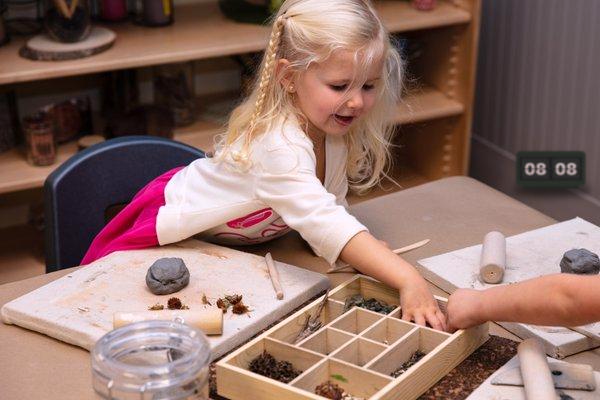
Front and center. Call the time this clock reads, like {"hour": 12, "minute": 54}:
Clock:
{"hour": 8, "minute": 8}
